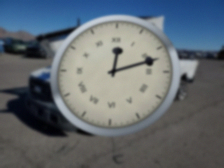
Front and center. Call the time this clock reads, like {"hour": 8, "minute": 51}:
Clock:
{"hour": 12, "minute": 12}
